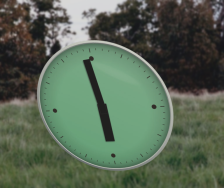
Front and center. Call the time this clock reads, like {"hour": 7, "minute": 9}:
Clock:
{"hour": 5, "minute": 59}
